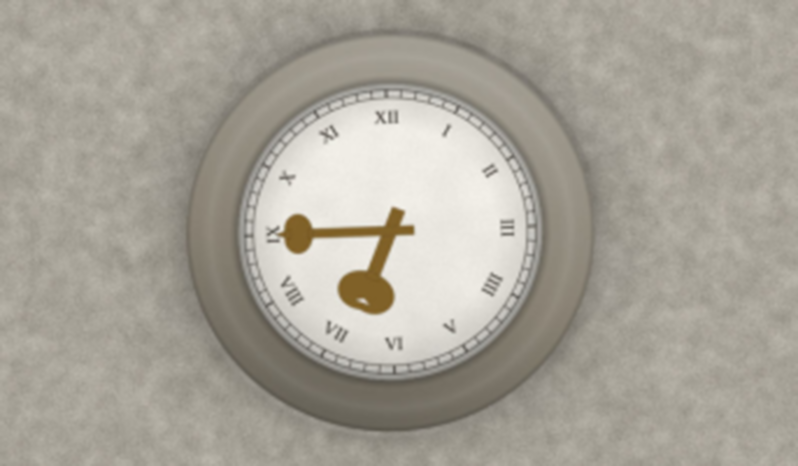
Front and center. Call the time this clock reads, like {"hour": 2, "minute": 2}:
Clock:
{"hour": 6, "minute": 45}
